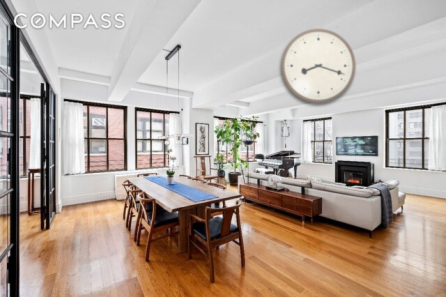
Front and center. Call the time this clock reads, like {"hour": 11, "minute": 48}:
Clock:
{"hour": 8, "minute": 18}
